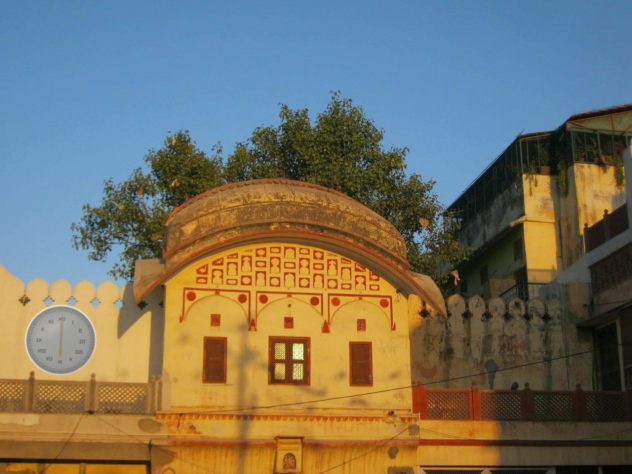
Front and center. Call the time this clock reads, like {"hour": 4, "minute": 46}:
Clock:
{"hour": 6, "minute": 0}
